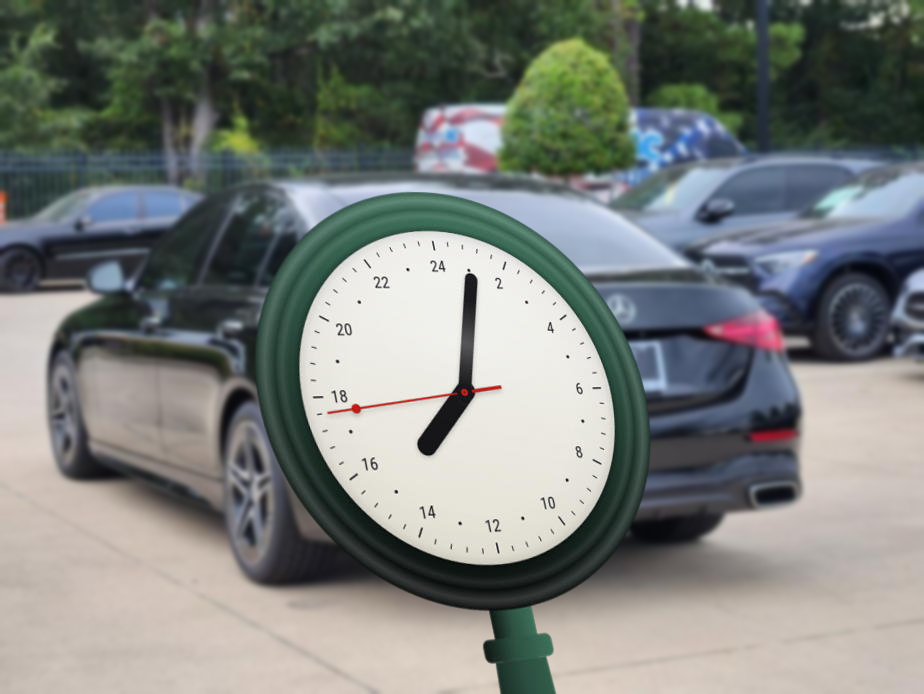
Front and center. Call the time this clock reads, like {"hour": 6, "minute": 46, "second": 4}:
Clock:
{"hour": 15, "minute": 2, "second": 44}
